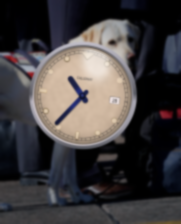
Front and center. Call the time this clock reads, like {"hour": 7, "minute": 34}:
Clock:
{"hour": 10, "minute": 36}
